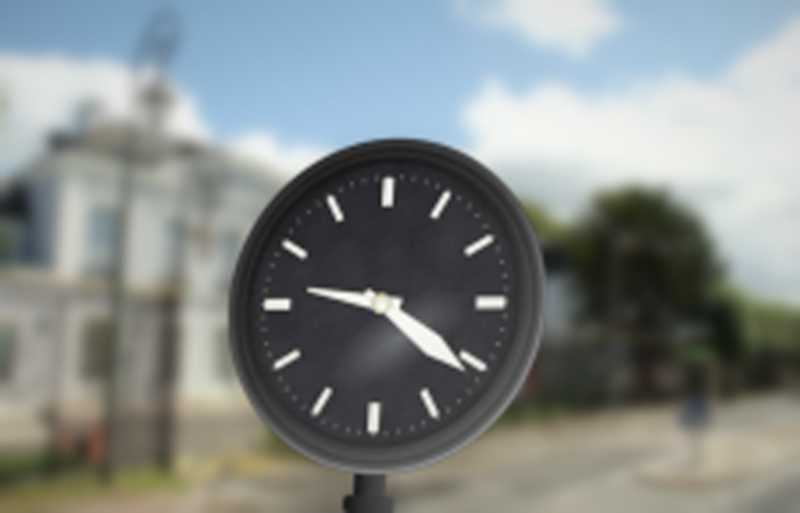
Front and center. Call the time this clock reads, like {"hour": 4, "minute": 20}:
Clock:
{"hour": 9, "minute": 21}
